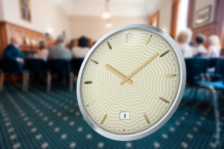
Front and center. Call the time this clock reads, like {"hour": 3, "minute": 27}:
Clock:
{"hour": 10, "minute": 9}
